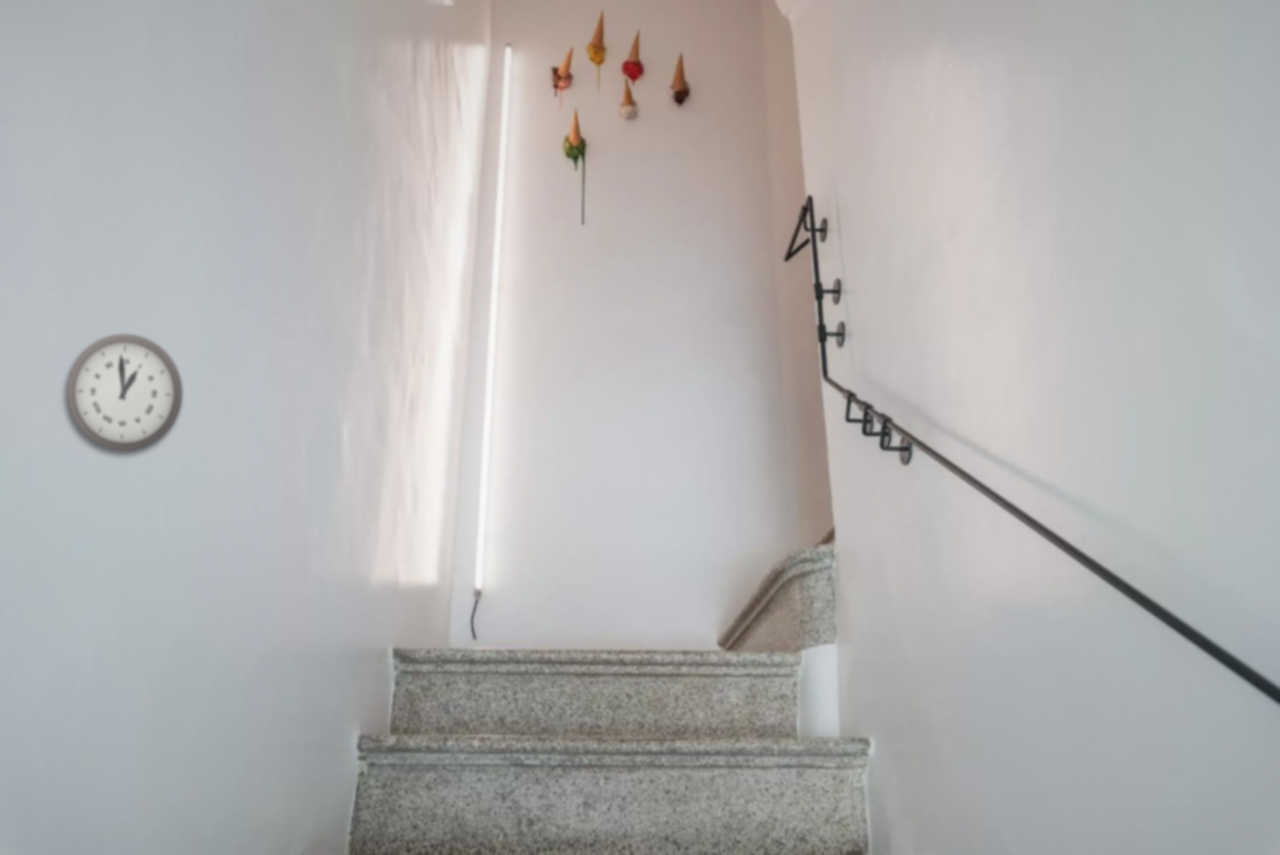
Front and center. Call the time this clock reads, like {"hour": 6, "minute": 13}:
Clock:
{"hour": 12, "minute": 59}
